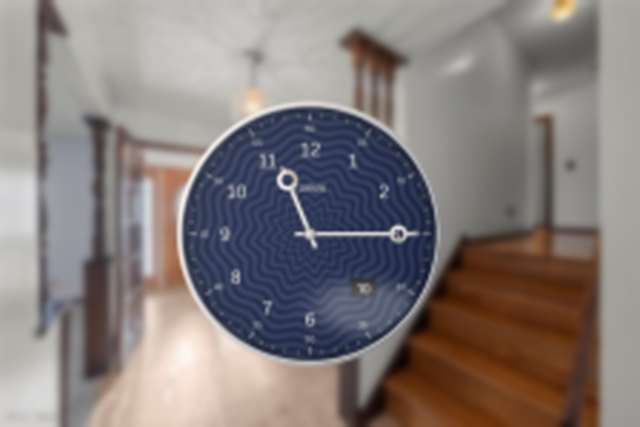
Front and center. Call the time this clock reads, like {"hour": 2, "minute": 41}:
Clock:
{"hour": 11, "minute": 15}
